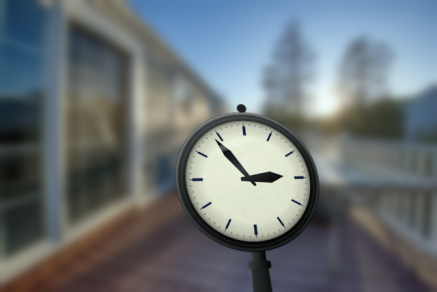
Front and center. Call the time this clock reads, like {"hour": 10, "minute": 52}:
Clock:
{"hour": 2, "minute": 54}
